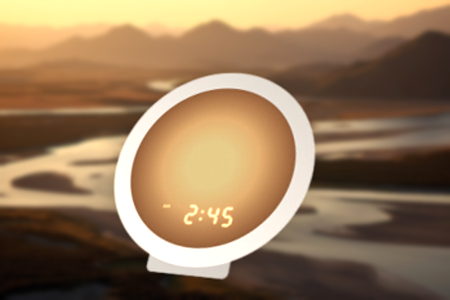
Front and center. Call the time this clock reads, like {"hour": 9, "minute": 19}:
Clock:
{"hour": 2, "minute": 45}
